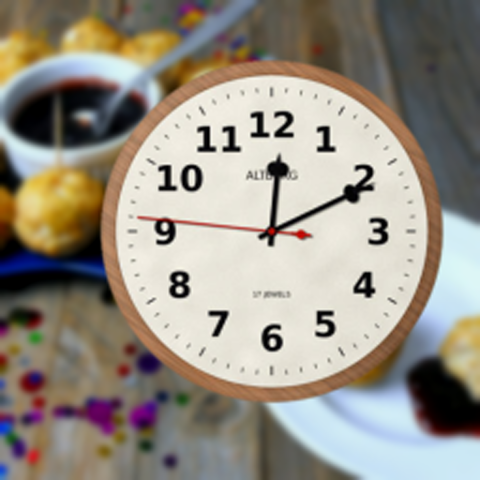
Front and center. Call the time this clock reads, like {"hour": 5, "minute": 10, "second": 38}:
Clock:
{"hour": 12, "minute": 10, "second": 46}
